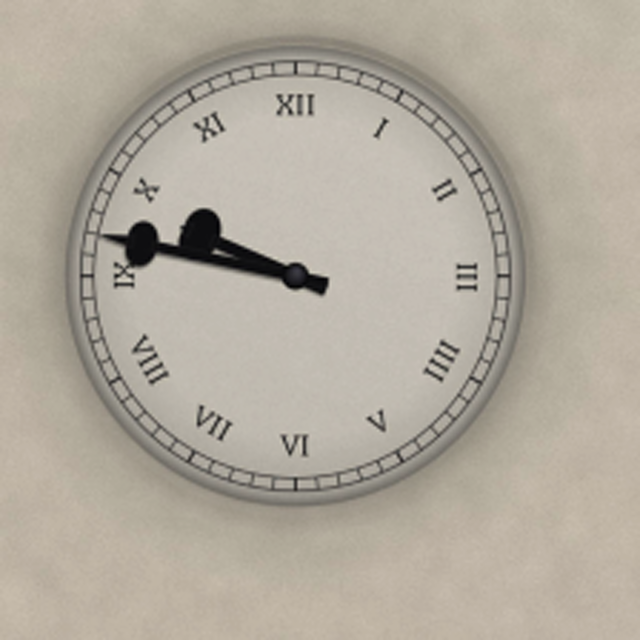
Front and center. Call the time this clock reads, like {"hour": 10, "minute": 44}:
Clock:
{"hour": 9, "minute": 47}
